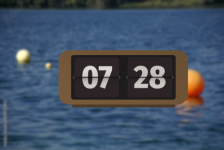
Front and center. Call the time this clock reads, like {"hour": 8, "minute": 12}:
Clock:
{"hour": 7, "minute": 28}
